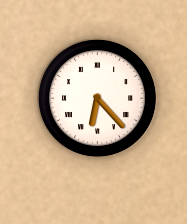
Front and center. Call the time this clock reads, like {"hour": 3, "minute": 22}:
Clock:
{"hour": 6, "minute": 23}
